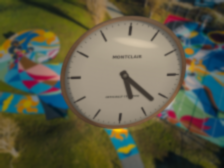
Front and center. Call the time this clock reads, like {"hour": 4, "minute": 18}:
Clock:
{"hour": 5, "minute": 22}
